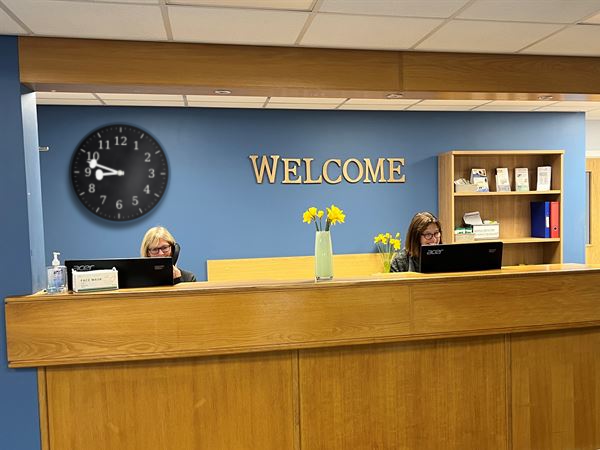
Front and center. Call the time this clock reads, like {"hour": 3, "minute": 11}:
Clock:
{"hour": 8, "minute": 48}
